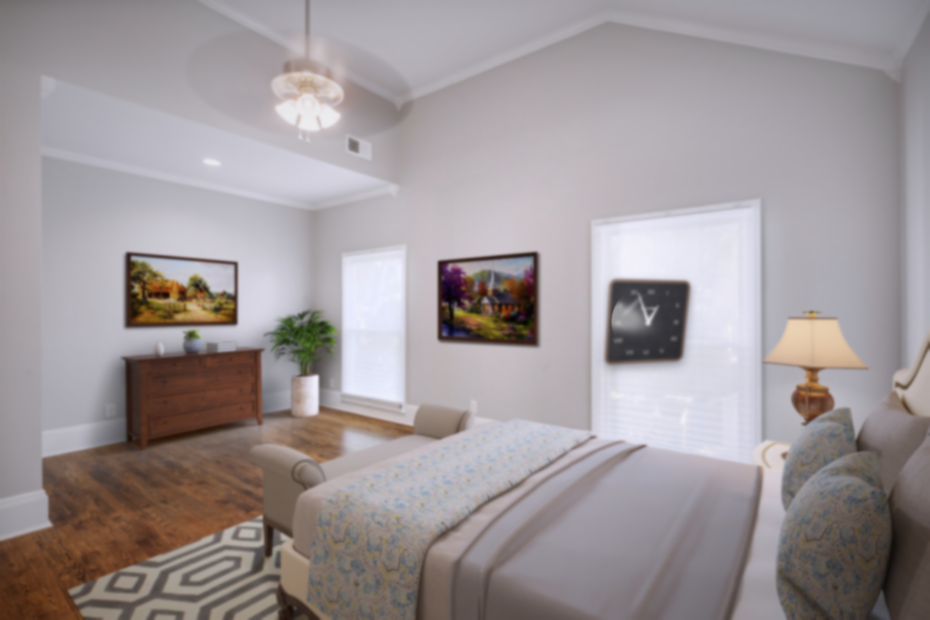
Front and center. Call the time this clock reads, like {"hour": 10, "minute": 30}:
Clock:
{"hour": 12, "minute": 56}
